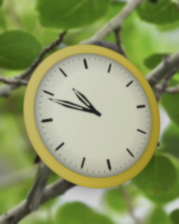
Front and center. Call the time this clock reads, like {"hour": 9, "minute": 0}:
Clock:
{"hour": 10, "minute": 49}
